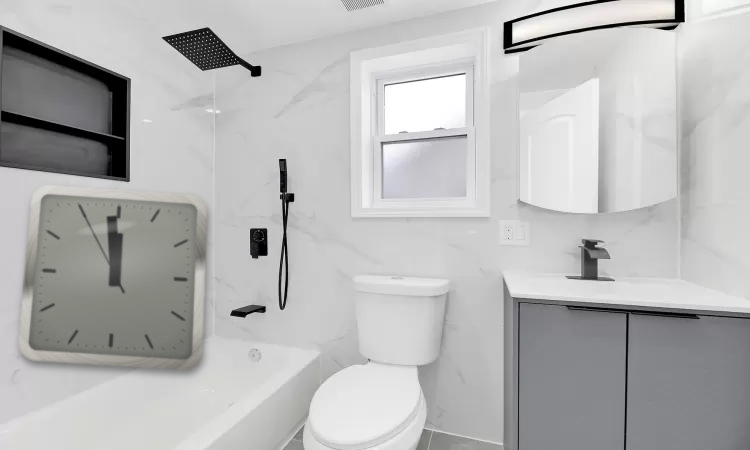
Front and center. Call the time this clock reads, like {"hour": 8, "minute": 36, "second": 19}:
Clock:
{"hour": 11, "minute": 58, "second": 55}
